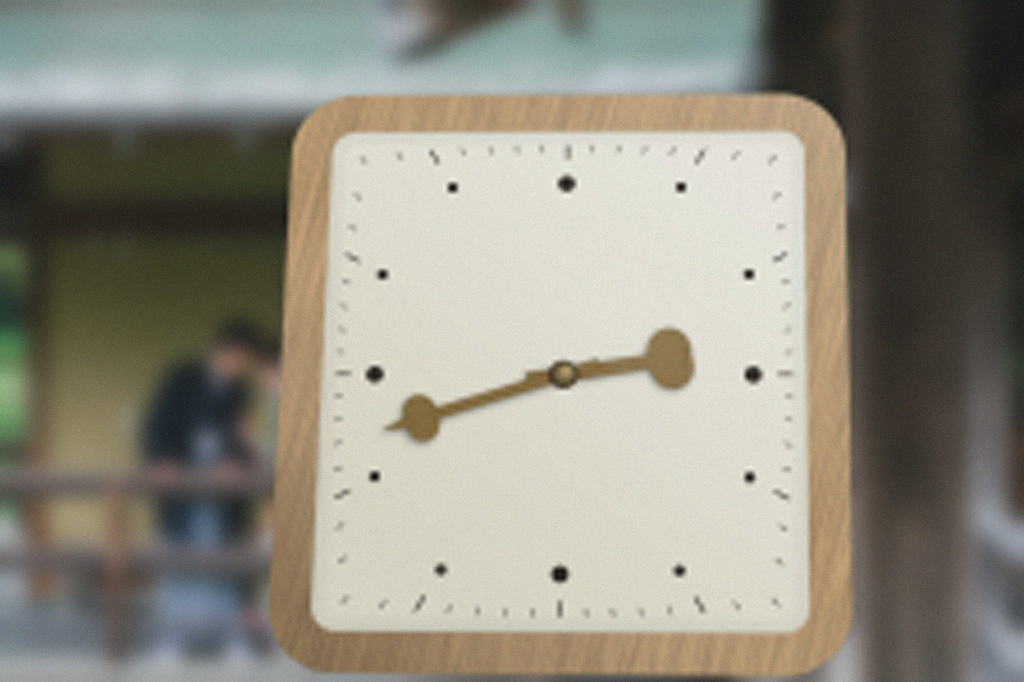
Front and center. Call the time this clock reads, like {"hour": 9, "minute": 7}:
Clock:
{"hour": 2, "minute": 42}
